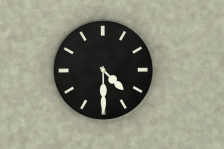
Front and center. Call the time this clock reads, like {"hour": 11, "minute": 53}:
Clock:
{"hour": 4, "minute": 30}
